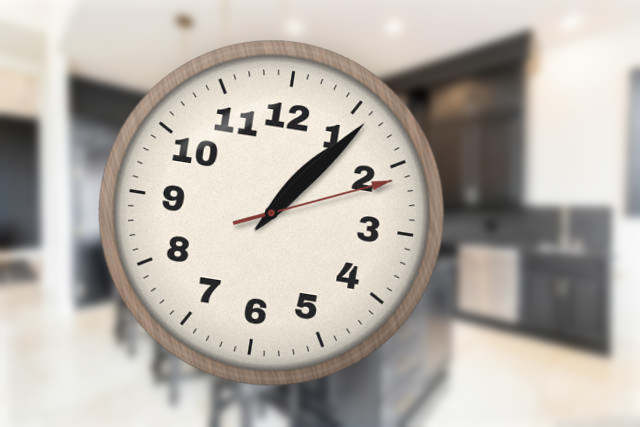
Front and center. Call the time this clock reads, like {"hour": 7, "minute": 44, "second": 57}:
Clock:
{"hour": 1, "minute": 6, "second": 11}
